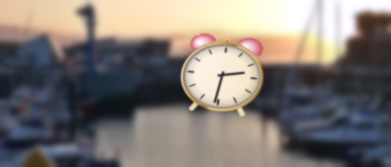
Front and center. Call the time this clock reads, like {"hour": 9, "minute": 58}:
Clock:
{"hour": 2, "minute": 31}
